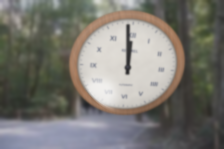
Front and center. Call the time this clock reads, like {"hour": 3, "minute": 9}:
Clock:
{"hour": 11, "minute": 59}
